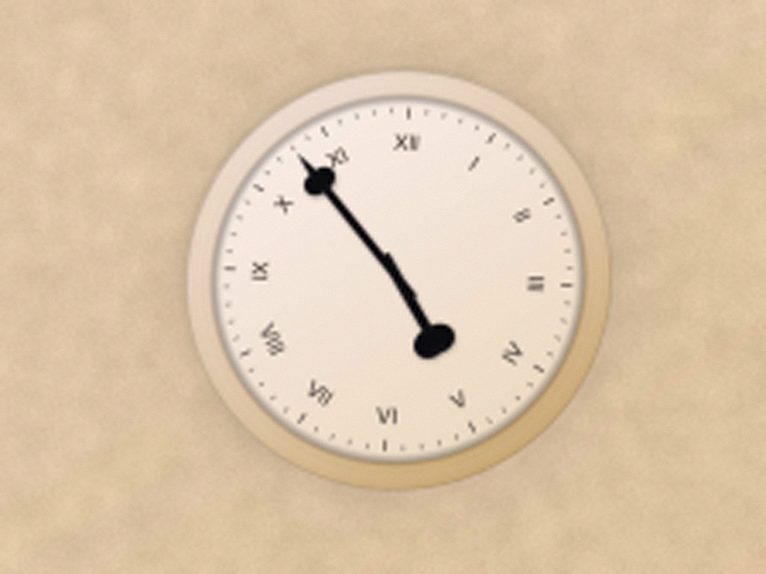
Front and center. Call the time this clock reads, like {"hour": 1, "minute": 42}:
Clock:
{"hour": 4, "minute": 53}
